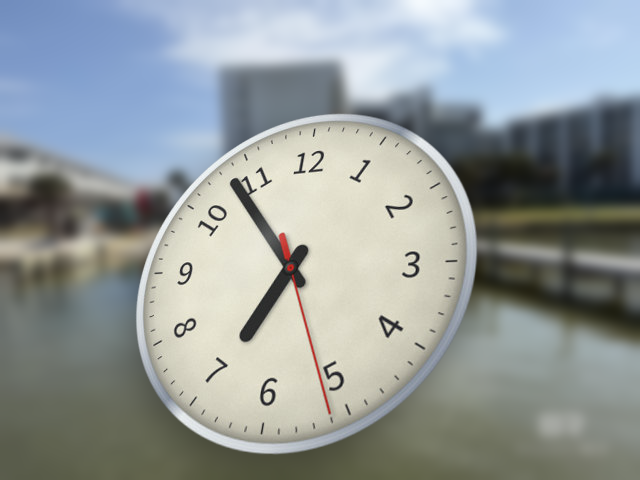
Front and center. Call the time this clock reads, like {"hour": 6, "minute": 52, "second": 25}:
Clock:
{"hour": 6, "minute": 53, "second": 26}
